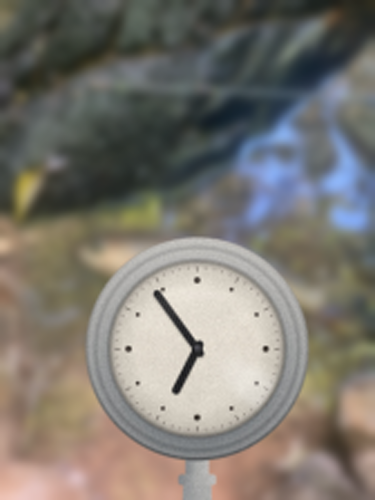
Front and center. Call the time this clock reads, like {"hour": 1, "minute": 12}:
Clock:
{"hour": 6, "minute": 54}
